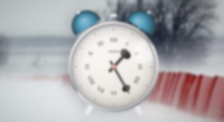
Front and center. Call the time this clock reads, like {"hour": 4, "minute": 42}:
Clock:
{"hour": 1, "minute": 25}
